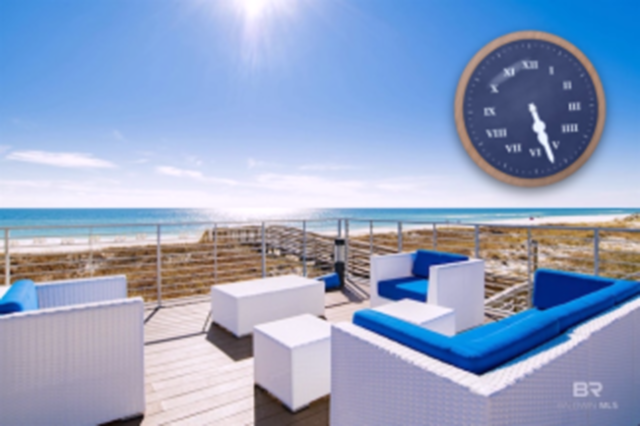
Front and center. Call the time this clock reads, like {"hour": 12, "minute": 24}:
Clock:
{"hour": 5, "minute": 27}
